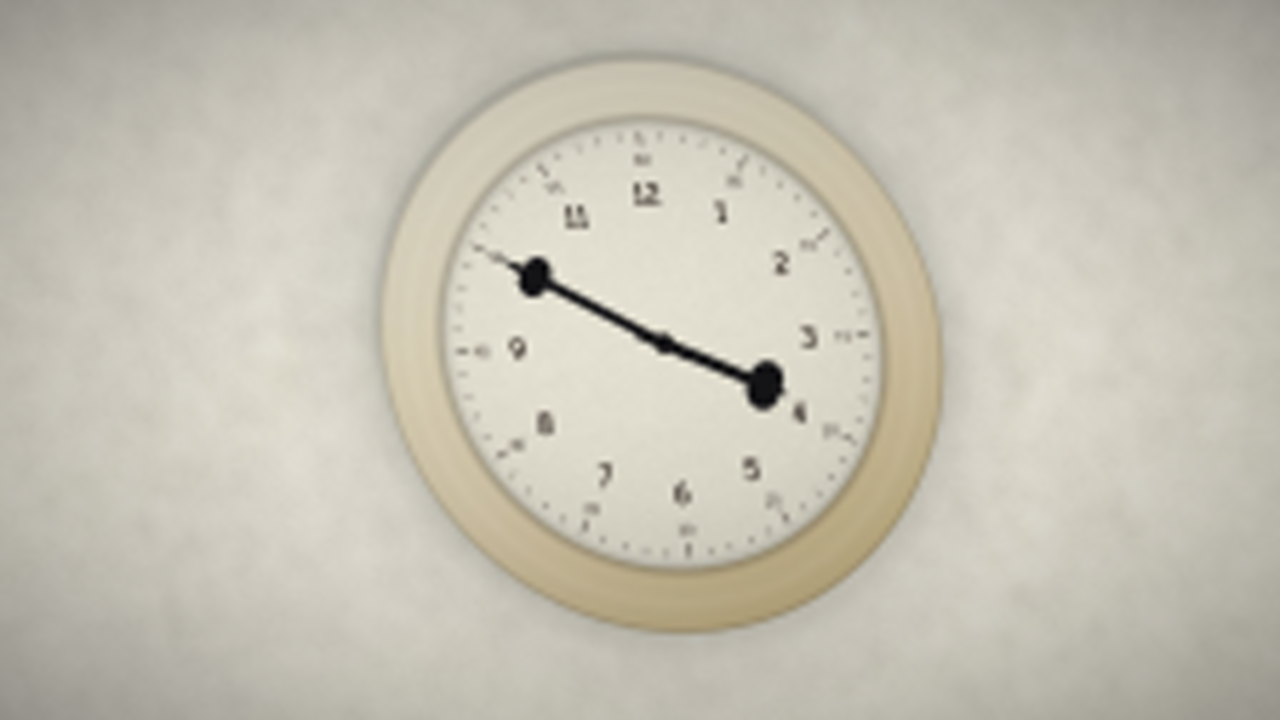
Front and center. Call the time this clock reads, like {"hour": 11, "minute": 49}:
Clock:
{"hour": 3, "minute": 50}
